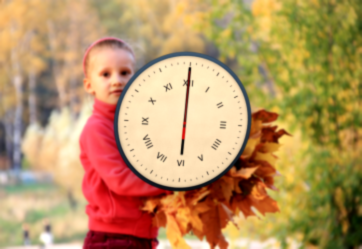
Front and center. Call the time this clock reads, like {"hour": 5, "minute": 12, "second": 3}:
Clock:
{"hour": 6, "minute": 0, "second": 0}
